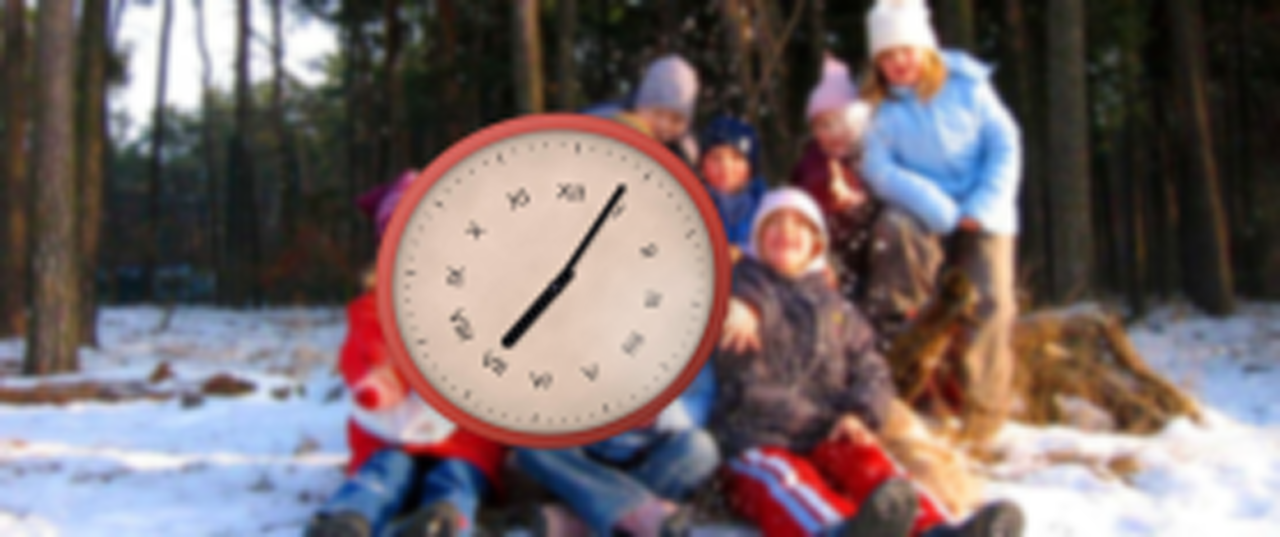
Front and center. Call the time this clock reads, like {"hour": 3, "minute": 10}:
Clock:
{"hour": 7, "minute": 4}
